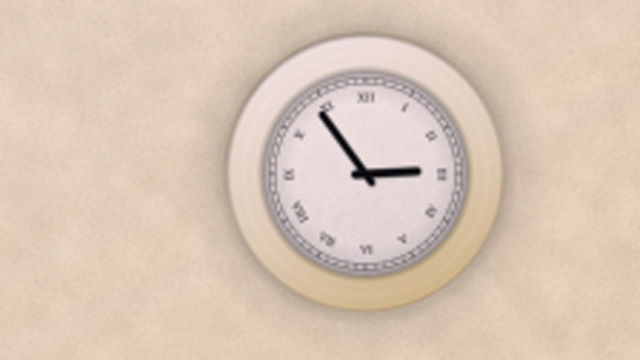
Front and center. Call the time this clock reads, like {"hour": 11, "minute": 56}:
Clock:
{"hour": 2, "minute": 54}
